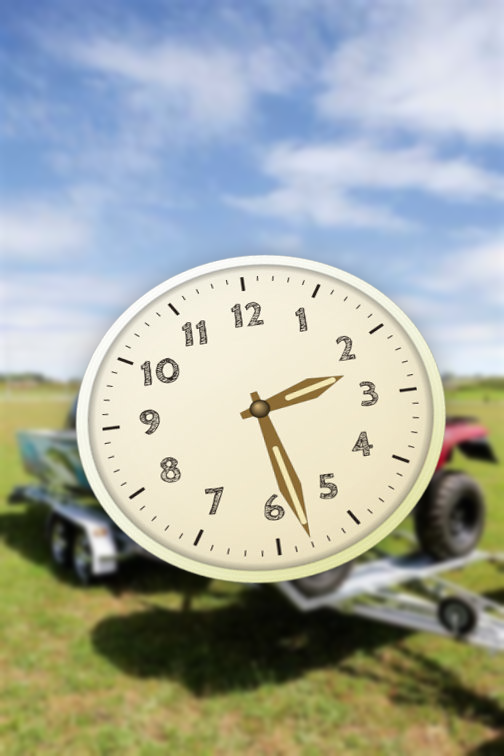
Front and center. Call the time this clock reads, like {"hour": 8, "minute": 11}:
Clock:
{"hour": 2, "minute": 28}
